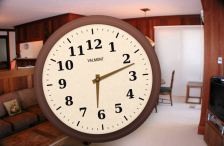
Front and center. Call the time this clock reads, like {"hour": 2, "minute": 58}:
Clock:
{"hour": 6, "minute": 12}
